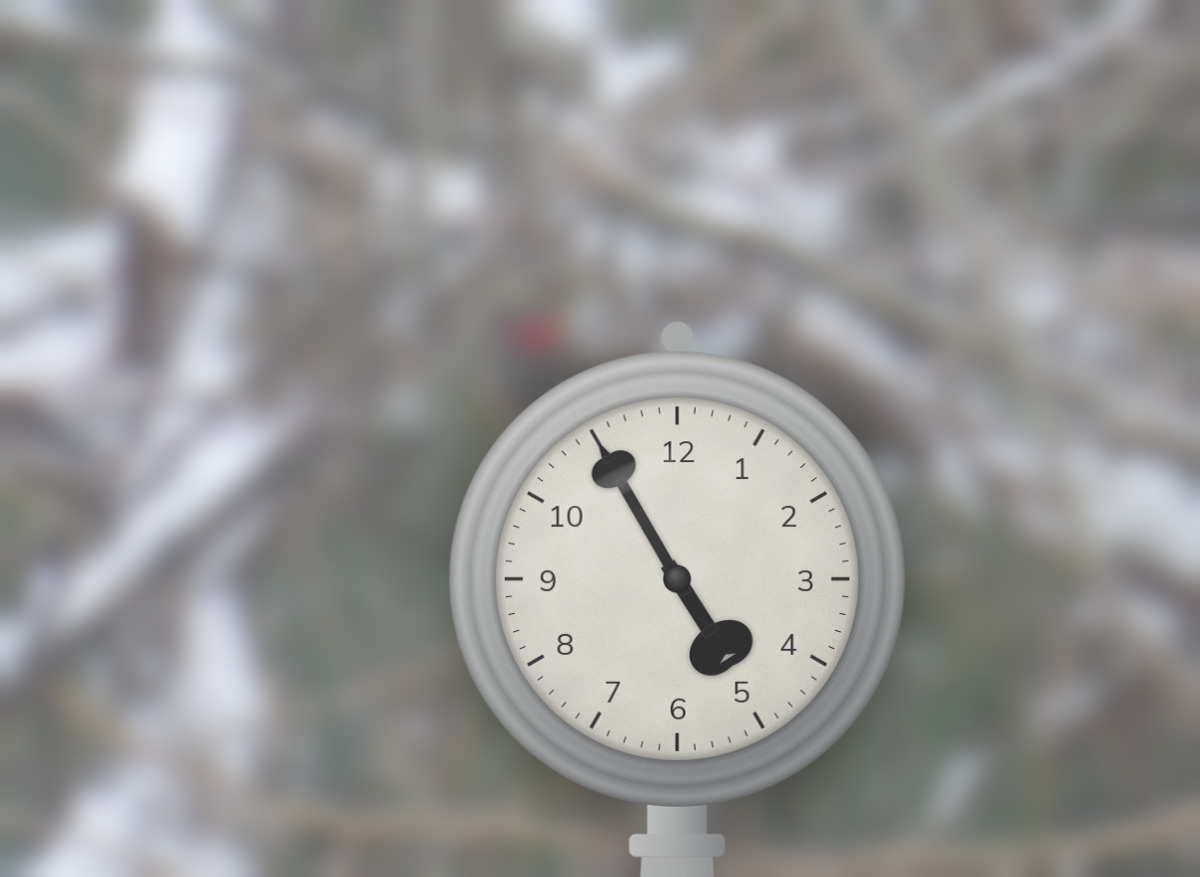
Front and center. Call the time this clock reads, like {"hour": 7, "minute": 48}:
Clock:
{"hour": 4, "minute": 55}
